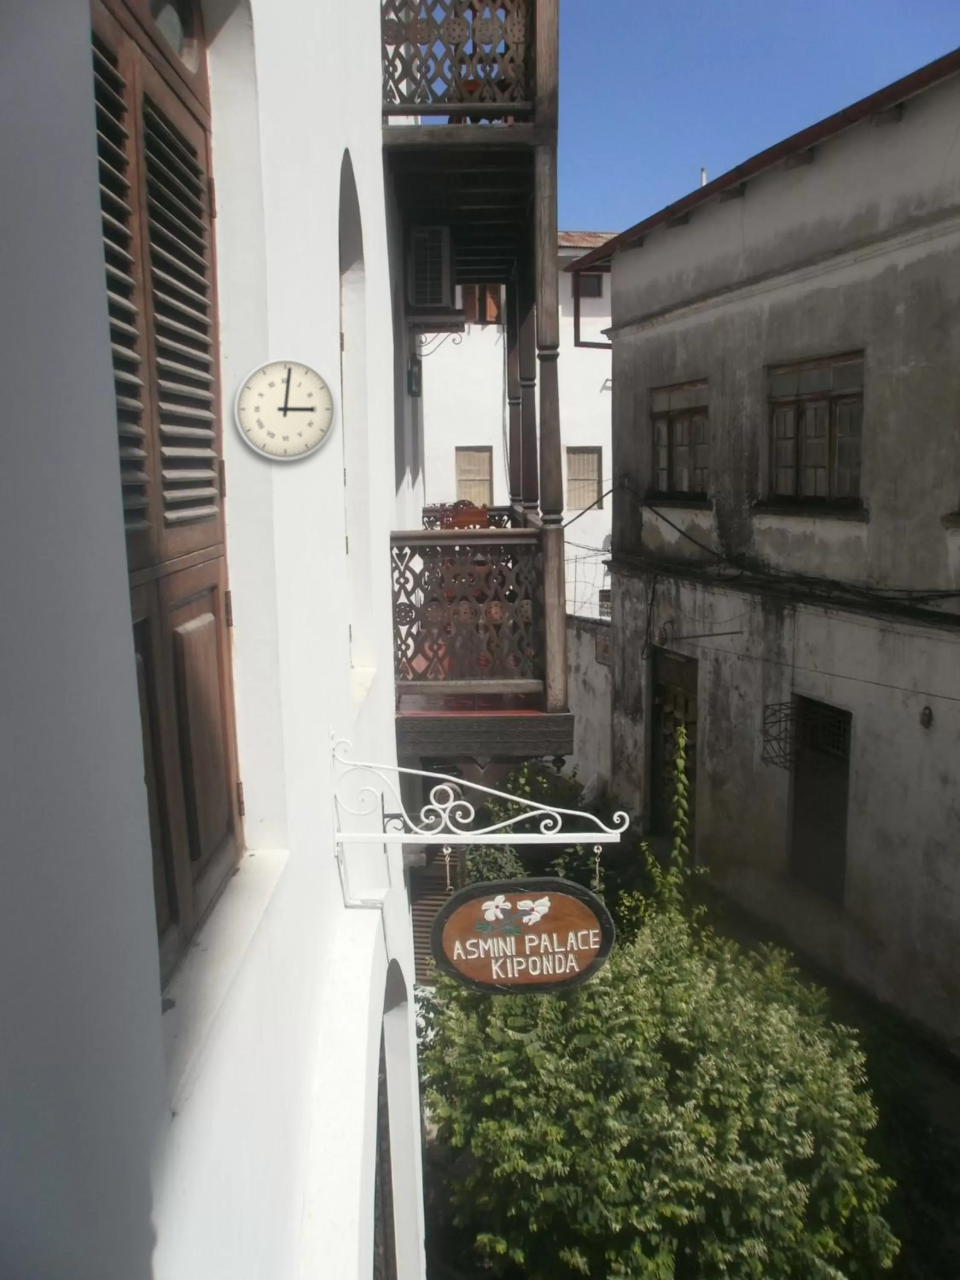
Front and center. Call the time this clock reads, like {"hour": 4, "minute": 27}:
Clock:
{"hour": 3, "minute": 1}
